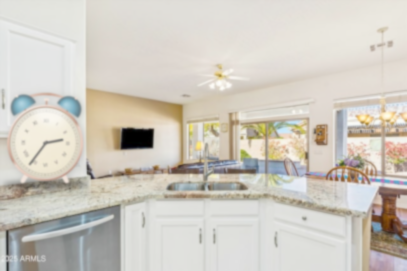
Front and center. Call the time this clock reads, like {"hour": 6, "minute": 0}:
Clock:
{"hour": 2, "minute": 36}
